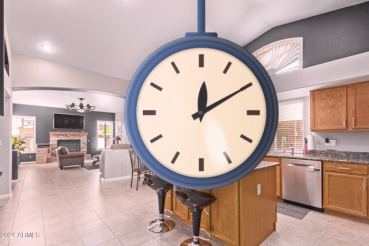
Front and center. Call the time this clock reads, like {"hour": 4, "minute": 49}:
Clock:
{"hour": 12, "minute": 10}
